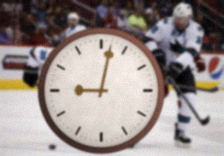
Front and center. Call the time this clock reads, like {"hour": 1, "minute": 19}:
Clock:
{"hour": 9, "minute": 2}
